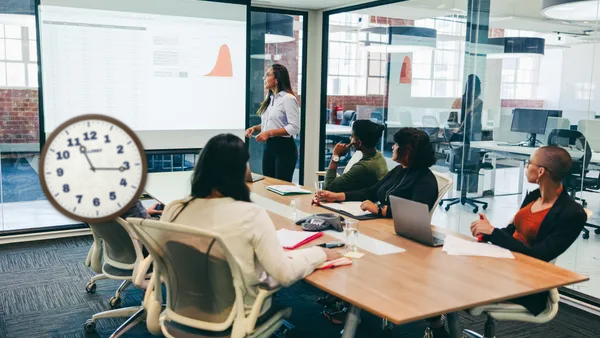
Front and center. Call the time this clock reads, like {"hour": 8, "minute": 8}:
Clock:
{"hour": 11, "minute": 16}
